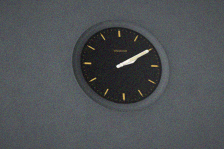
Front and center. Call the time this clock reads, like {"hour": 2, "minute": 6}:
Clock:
{"hour": 2, "minute": 10}
